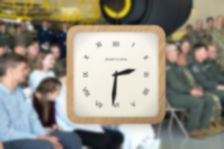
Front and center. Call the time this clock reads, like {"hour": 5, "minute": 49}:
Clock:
{"hour": 2, "minute": 31}
